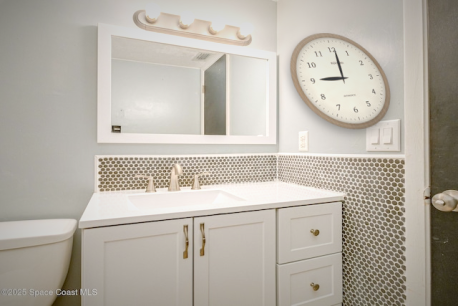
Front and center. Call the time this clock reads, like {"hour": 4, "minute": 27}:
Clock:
{"hour": 9, "minute": 1}
